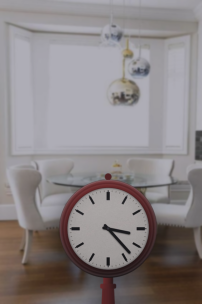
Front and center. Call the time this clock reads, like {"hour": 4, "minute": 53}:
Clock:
{"hour": 3, "minute": 23}
